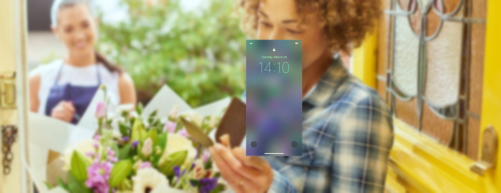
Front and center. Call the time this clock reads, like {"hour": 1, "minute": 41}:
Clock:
{"hour": 14, "minute": 10}
